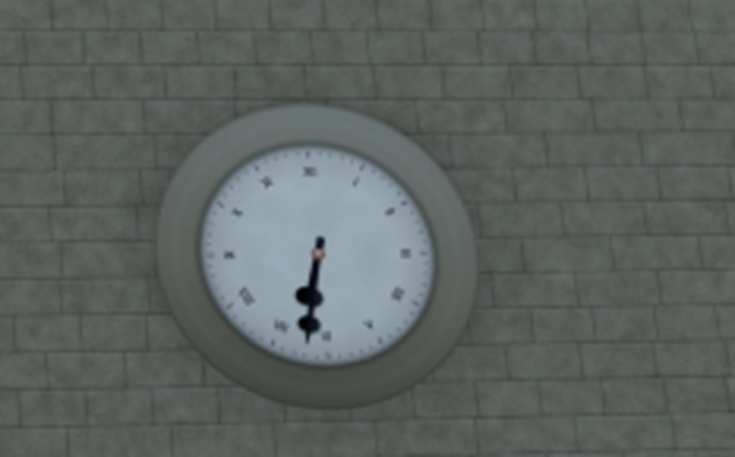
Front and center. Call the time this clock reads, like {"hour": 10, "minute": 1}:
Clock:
{"hour": 6, "minute": 32}
